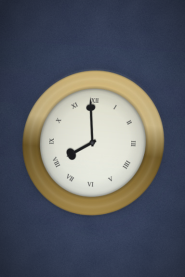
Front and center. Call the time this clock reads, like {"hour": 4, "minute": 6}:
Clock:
{"hour": 7, "minute": 59}
